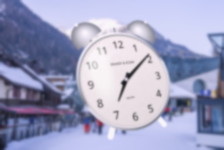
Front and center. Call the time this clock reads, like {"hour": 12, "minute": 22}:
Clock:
{"hour": 7, "minute": 9}
